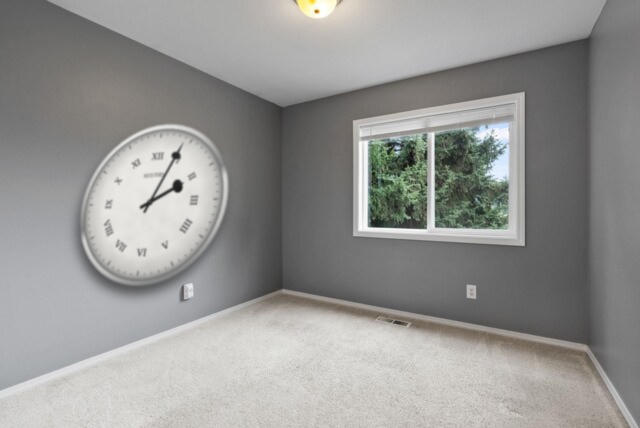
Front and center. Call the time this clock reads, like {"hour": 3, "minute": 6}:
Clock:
{"hour": 2, "minute": 4}
